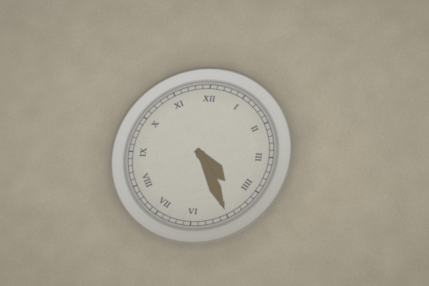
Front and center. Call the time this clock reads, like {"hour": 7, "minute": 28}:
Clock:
{"hour": 4, "minute": 25}
